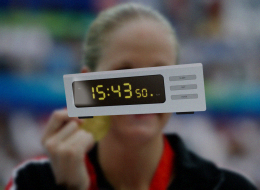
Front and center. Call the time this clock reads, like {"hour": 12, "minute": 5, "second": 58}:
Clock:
{"hour": 15, "minute": 43, "second": 50}
